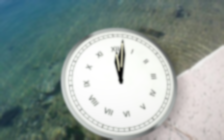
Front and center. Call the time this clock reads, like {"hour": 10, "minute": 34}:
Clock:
{"hour": 12, "minute": 2}
